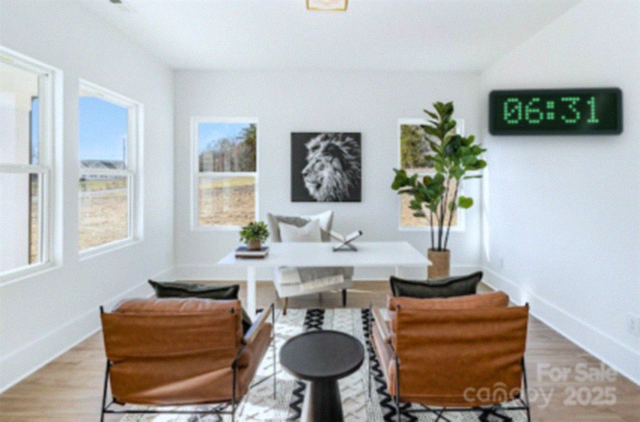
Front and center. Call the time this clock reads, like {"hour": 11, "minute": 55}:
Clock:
{"hour": 6, "minute": 31}
